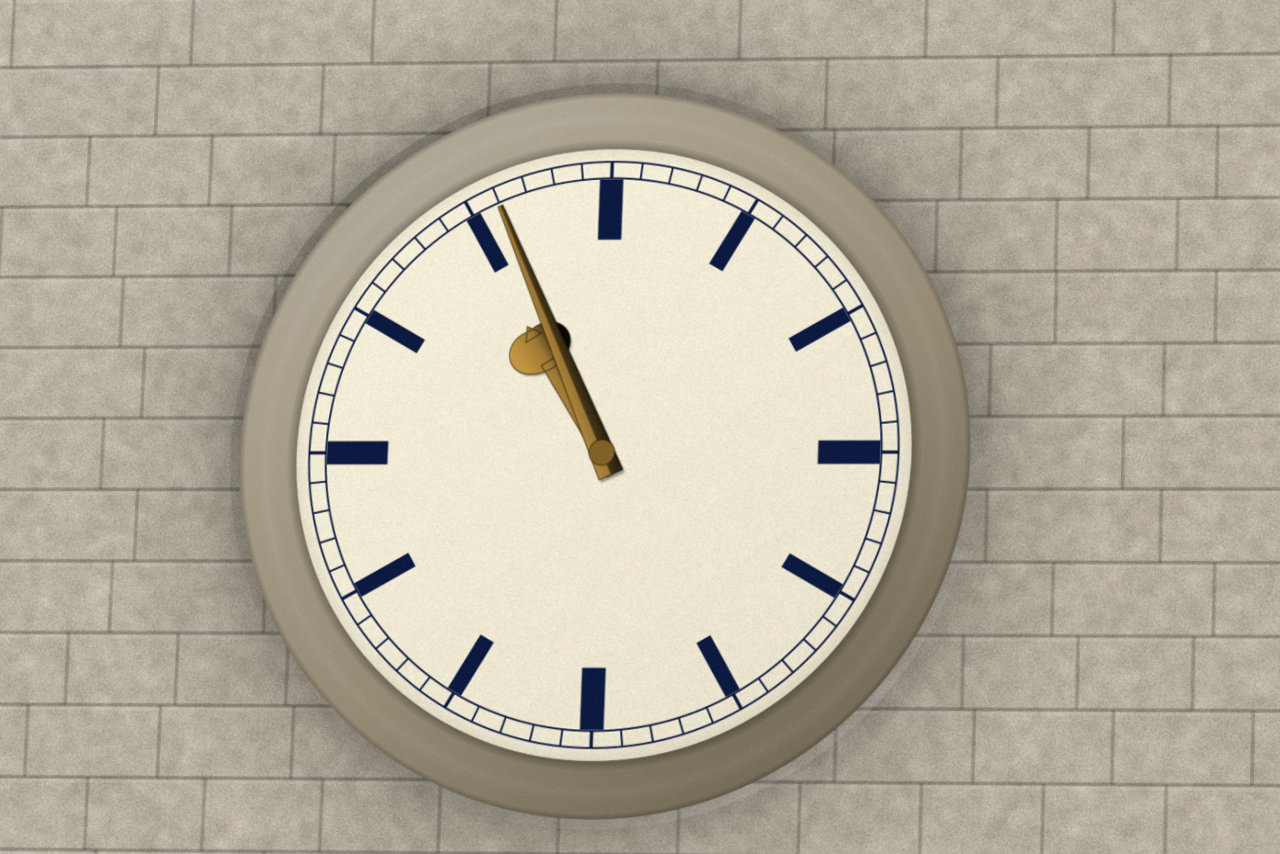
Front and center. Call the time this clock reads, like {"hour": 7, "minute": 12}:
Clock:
{"hour": 10, "minute": 56}
